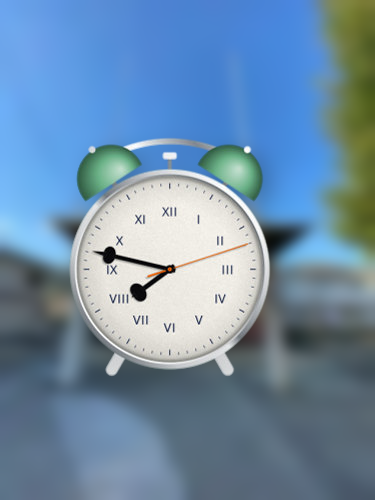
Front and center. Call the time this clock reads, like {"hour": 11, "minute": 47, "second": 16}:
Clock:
{"hour": 7, "minute": 47, "second": 12}
